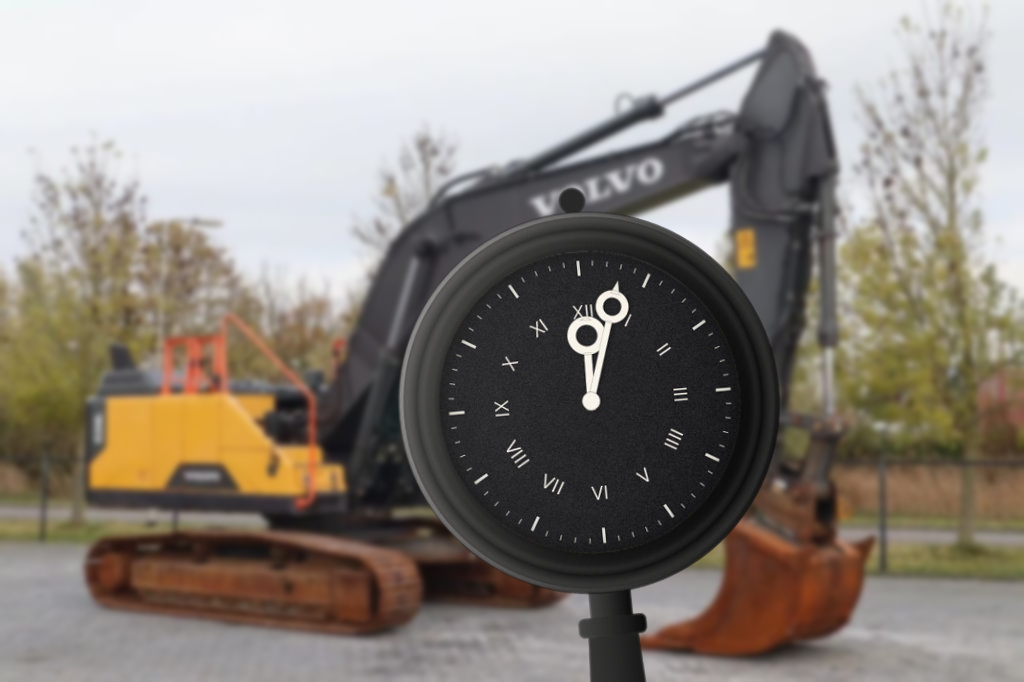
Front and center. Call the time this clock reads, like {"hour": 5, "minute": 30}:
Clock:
{"hour": 12, "minute": 3}
